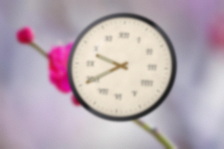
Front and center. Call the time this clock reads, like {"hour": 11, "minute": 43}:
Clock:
{"hour": 9, "minute": 40}
